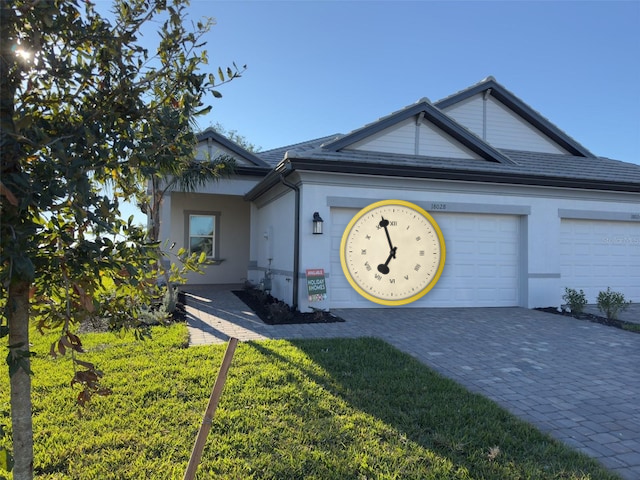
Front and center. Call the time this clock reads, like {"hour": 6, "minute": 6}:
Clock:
{"hour": 6, "minute": 57}
